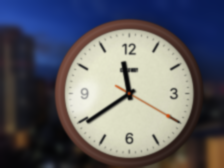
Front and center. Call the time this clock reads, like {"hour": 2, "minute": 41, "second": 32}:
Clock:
{"hour": 11, "minute": 39, "second": 20}
